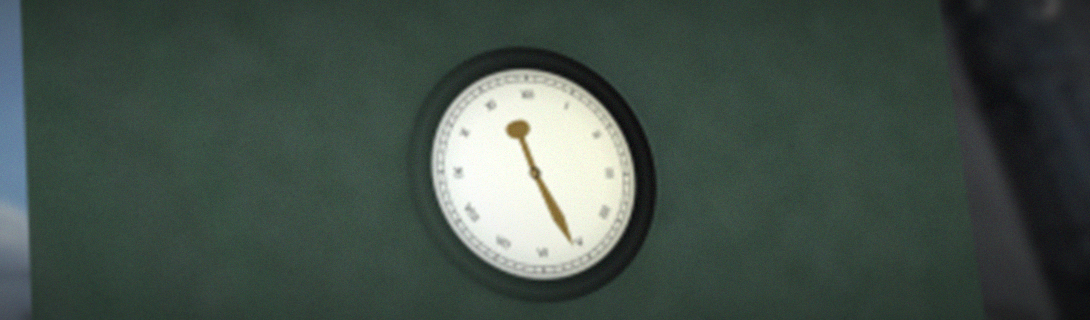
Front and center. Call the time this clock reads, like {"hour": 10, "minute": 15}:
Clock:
{"hour": 11, "minute": 26}
